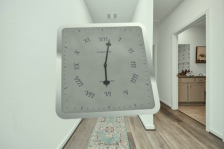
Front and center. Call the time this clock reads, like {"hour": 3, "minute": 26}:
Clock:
{"hour": 6, "minute": 2}
